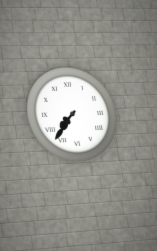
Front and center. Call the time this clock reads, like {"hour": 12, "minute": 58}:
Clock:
{"hour": 7, "minute": 37}
